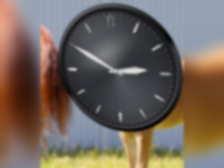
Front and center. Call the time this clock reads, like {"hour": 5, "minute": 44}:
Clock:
{"hour": 2, "minute": 50}
